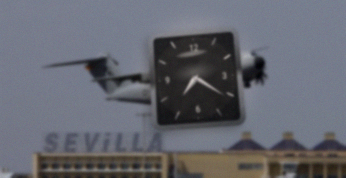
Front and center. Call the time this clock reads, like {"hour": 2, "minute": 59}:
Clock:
{"hour": 7, "minute": 21}
